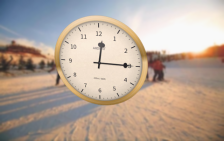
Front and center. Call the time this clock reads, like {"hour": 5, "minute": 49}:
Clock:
{"hour": 12, "minute": 15}
